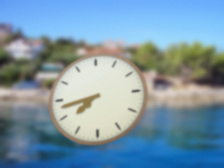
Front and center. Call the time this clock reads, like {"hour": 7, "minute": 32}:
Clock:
{"hour": 7, "minute": 43}
